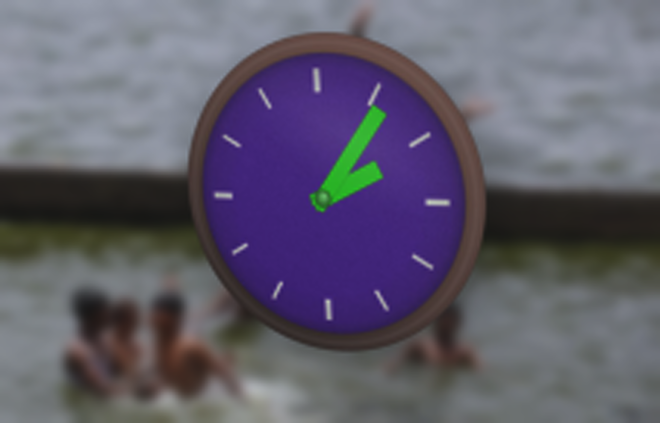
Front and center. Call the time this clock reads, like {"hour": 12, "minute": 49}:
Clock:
{"hour": 2, "minute": 6}
